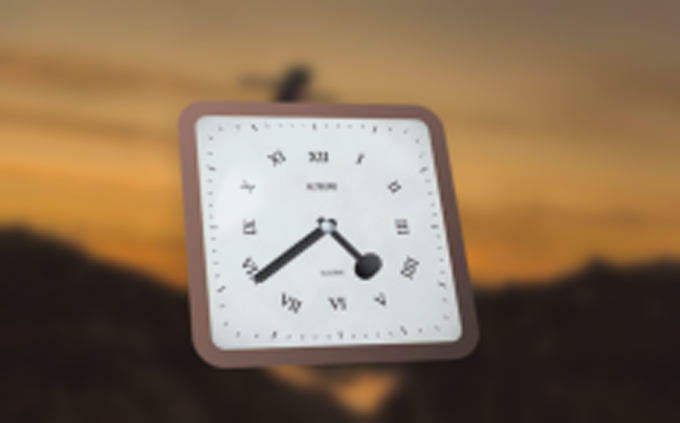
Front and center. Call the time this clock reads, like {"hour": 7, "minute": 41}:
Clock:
{"hour": 4, "minute": 39}
